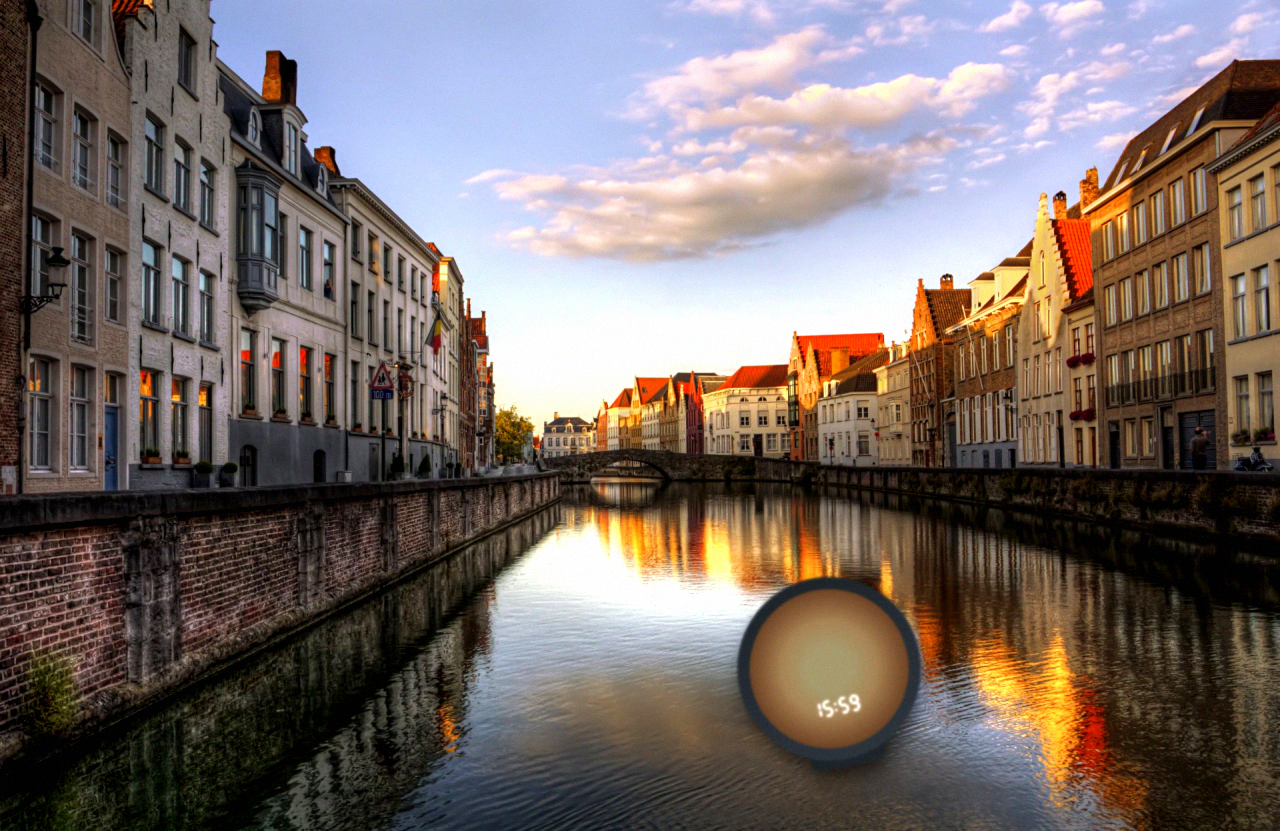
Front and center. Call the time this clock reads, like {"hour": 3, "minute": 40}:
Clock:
{"hour": 15, "minute": 59}
